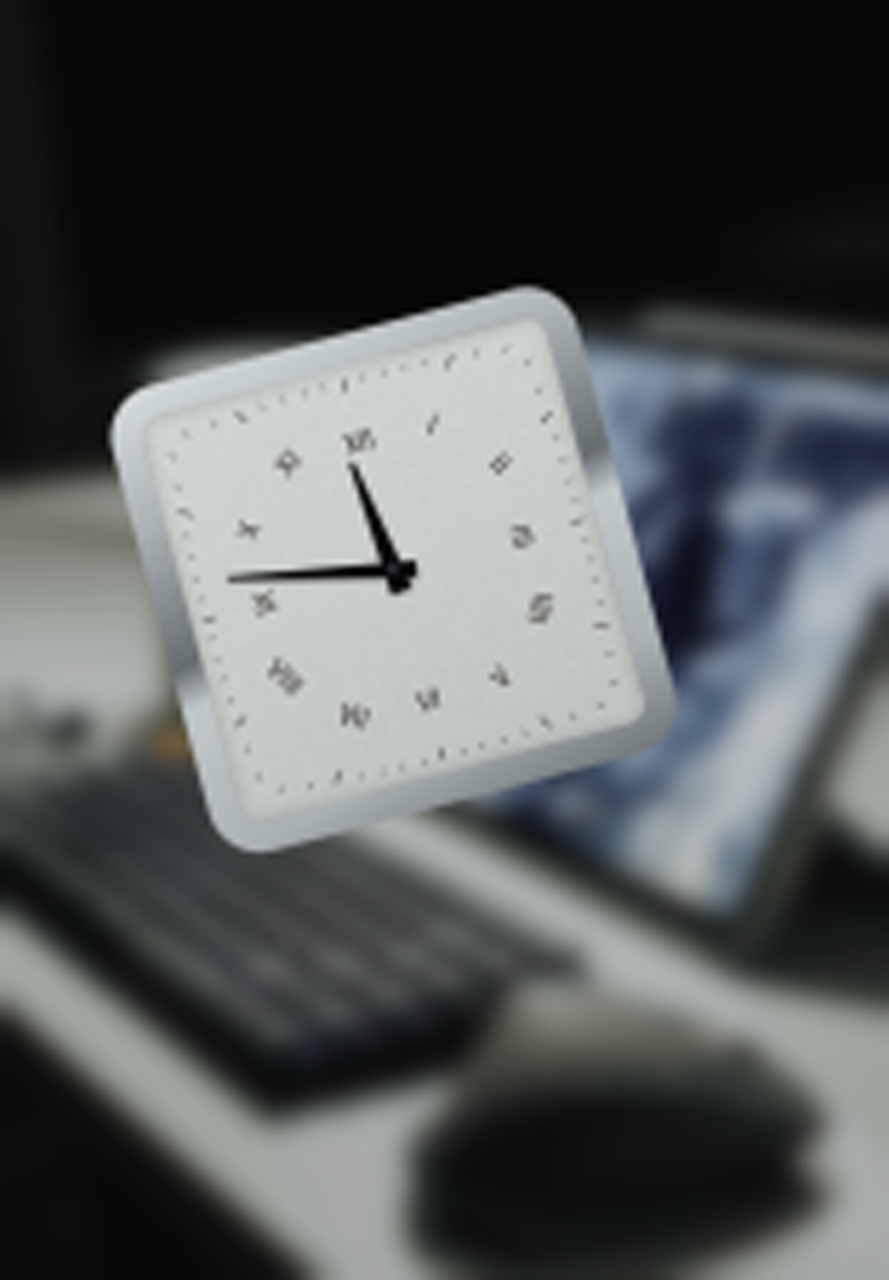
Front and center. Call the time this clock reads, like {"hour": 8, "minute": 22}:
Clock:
{"hour": 11, "minute": 47}
